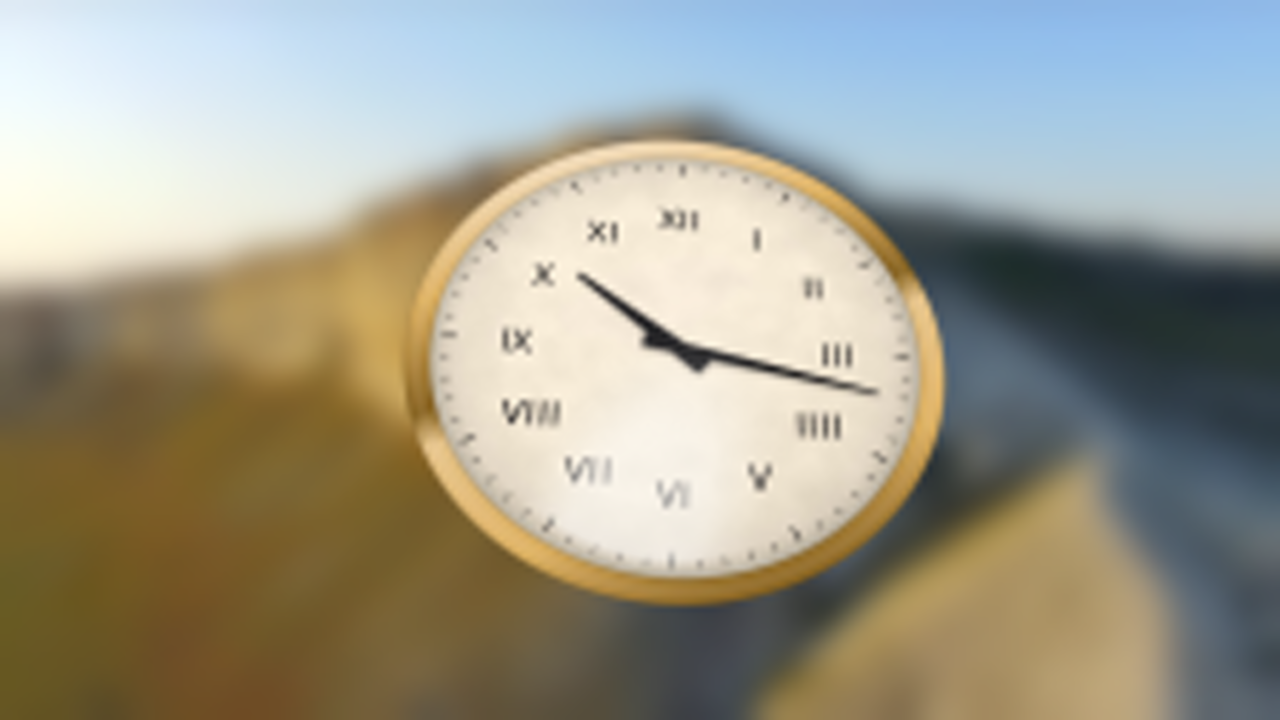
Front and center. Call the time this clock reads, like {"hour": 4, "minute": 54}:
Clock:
{"hour": 10, "minute": 17}
